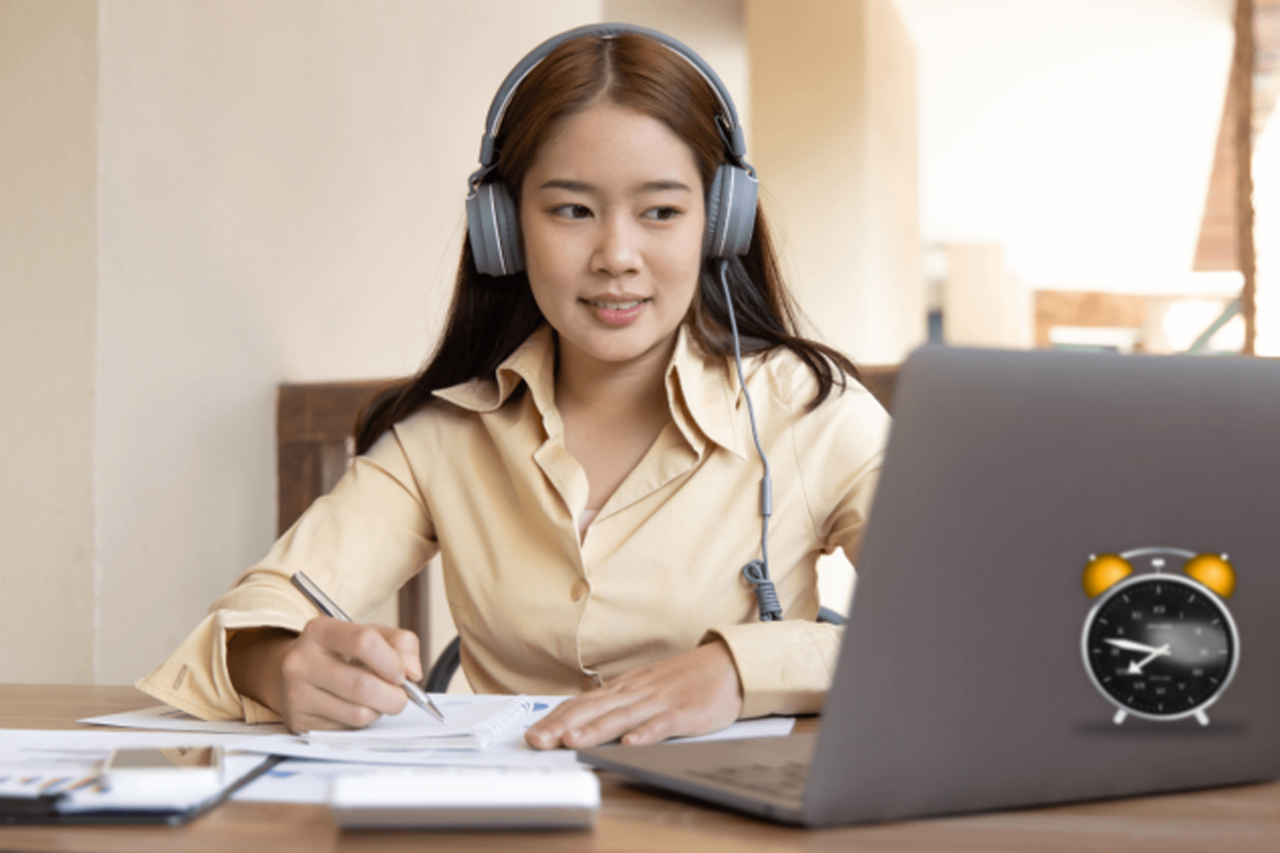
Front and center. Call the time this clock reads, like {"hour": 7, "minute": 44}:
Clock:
{"hour": 7, "minute": 47}
